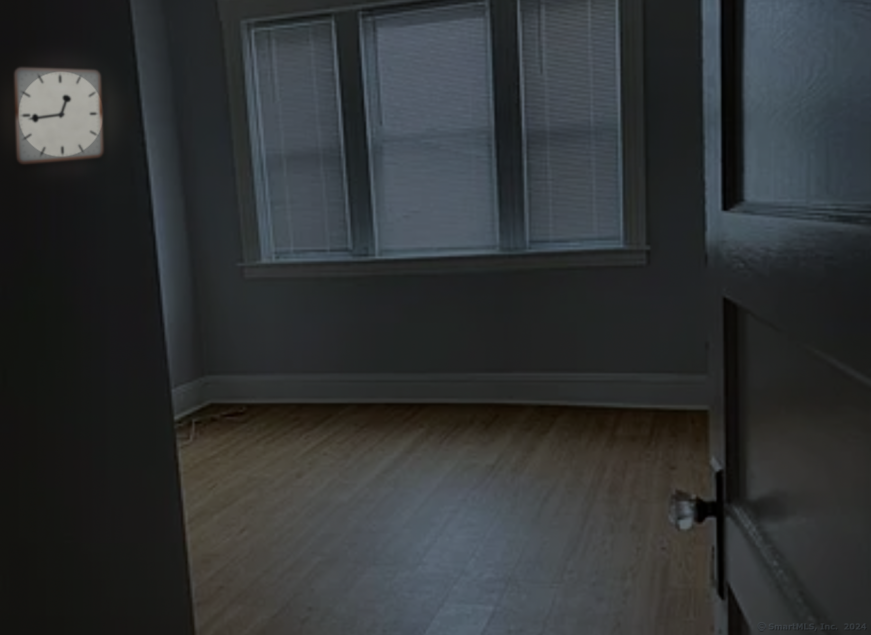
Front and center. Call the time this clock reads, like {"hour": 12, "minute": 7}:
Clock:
{"hour": 12, "minute": 44}
